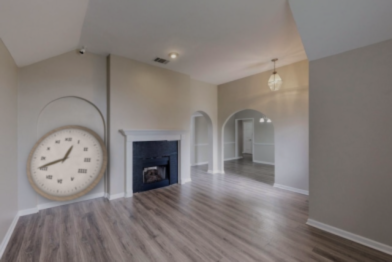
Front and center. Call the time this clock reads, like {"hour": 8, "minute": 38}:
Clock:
{"hour": 12, "minute": 41}
